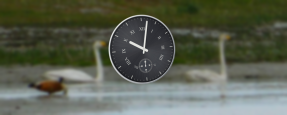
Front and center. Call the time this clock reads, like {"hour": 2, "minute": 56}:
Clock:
{"hour": 10, "minute": 2}
